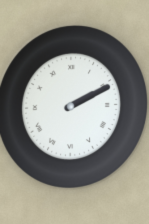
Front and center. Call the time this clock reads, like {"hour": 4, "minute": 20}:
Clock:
{"hour": 2, "minute": 11}
